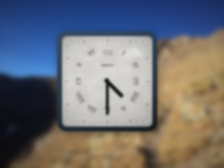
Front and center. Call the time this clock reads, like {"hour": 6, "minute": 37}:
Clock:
{"hour": 4, "minute": 30}
